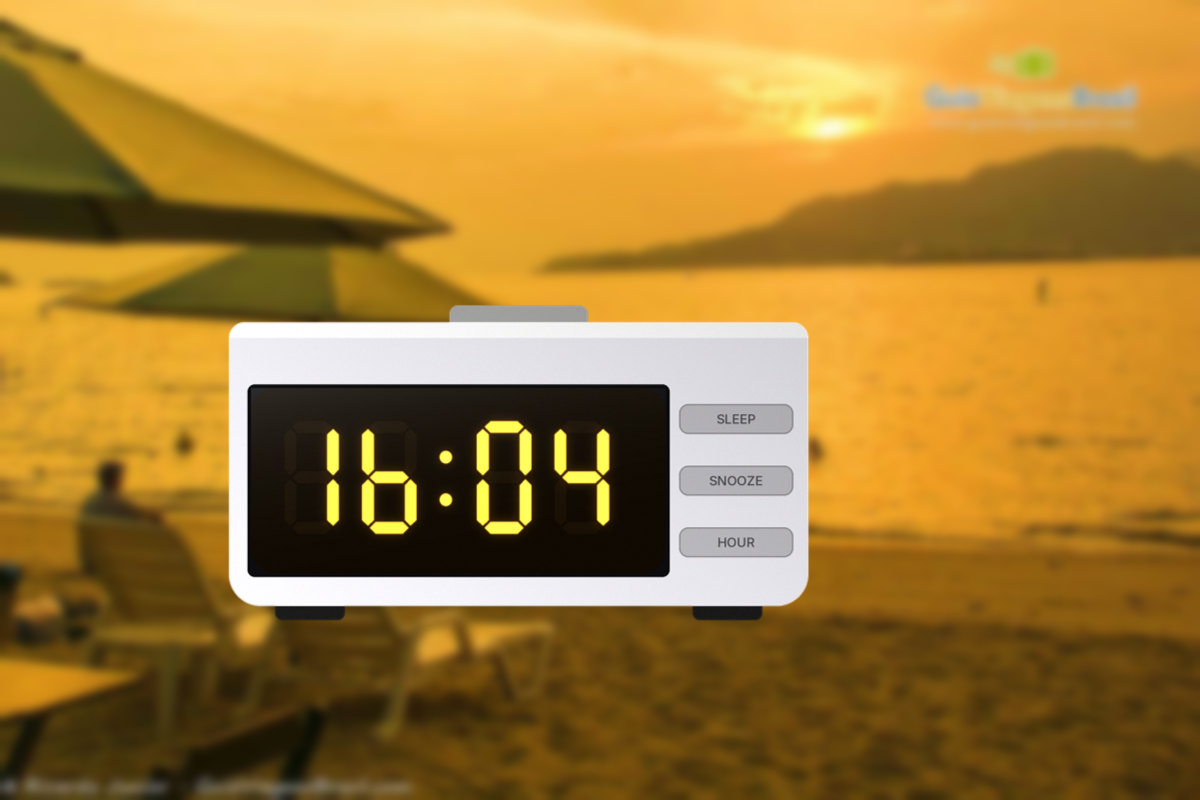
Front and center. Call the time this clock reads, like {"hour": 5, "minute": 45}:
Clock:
{"hour": 16, "minute": 4}
